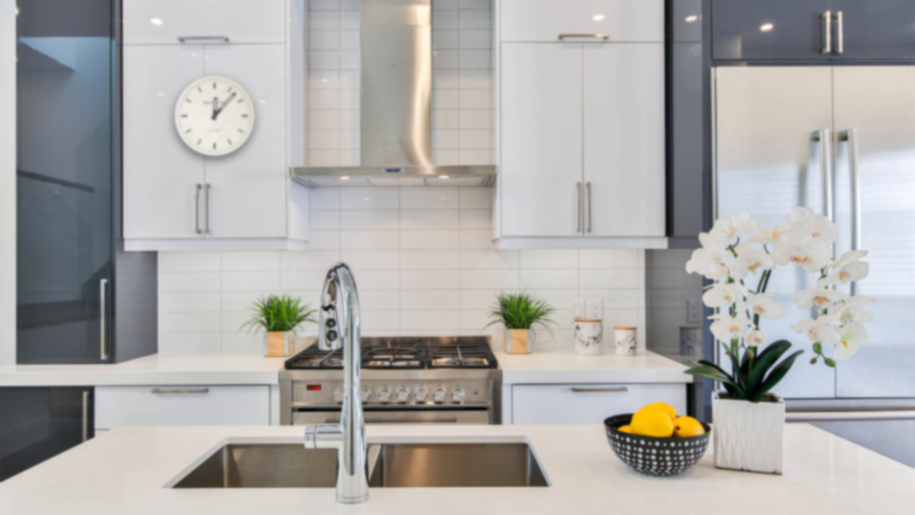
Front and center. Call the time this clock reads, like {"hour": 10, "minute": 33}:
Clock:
{"hour": 12, "minute": 7}
